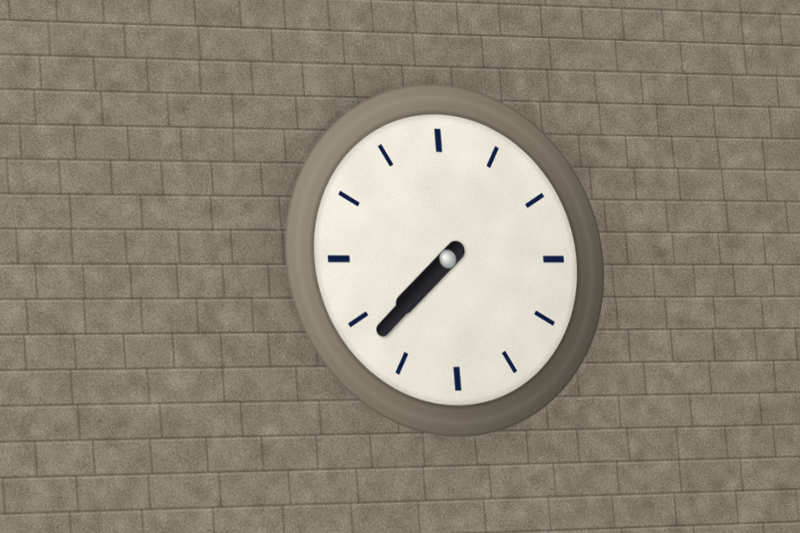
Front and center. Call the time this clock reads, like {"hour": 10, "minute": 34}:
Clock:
{"hour": 7, "minute": 38}
